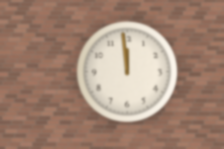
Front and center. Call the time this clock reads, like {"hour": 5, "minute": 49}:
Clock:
{"hour": 11, "minute": 59}
